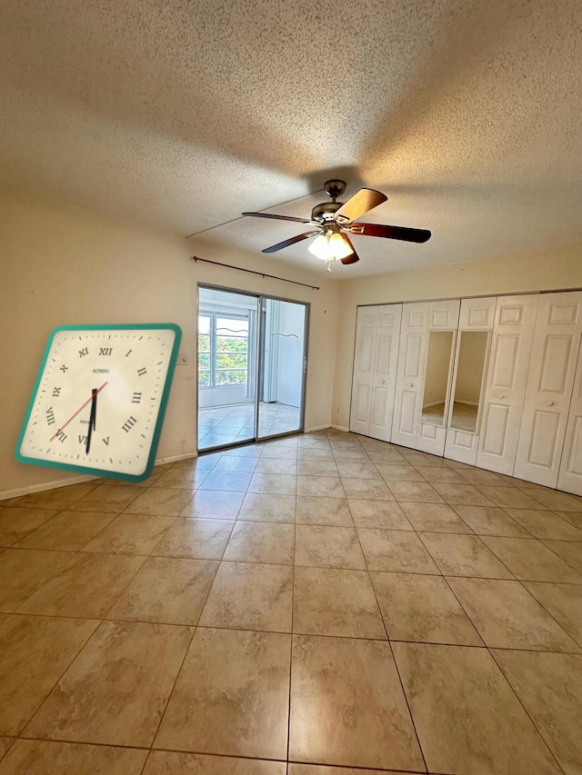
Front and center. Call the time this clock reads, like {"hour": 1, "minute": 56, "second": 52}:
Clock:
{"hour": 5, "minute": 28, "second": 36}
